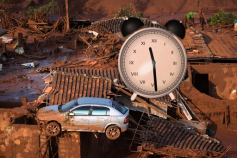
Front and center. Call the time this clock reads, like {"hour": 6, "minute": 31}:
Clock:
{"hour": 11, "minute": 29}
